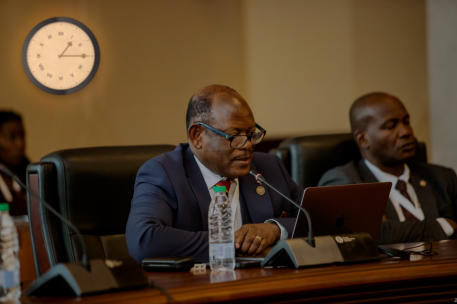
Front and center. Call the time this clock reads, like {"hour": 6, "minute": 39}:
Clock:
{"hour": 1, "minute": 15}
